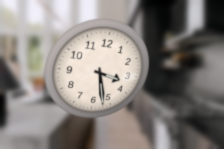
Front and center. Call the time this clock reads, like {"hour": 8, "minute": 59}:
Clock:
{"hour": 3, "minute": 27}
